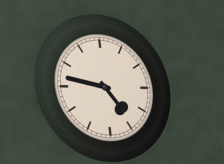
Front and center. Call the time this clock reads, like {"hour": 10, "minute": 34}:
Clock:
{"hour": 4, "minute": 47}
